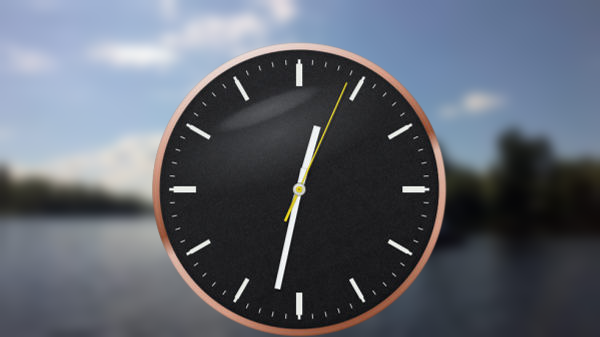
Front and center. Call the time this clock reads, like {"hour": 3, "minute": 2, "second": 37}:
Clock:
{"hour": 12, "minute": 32, "second": 4}
